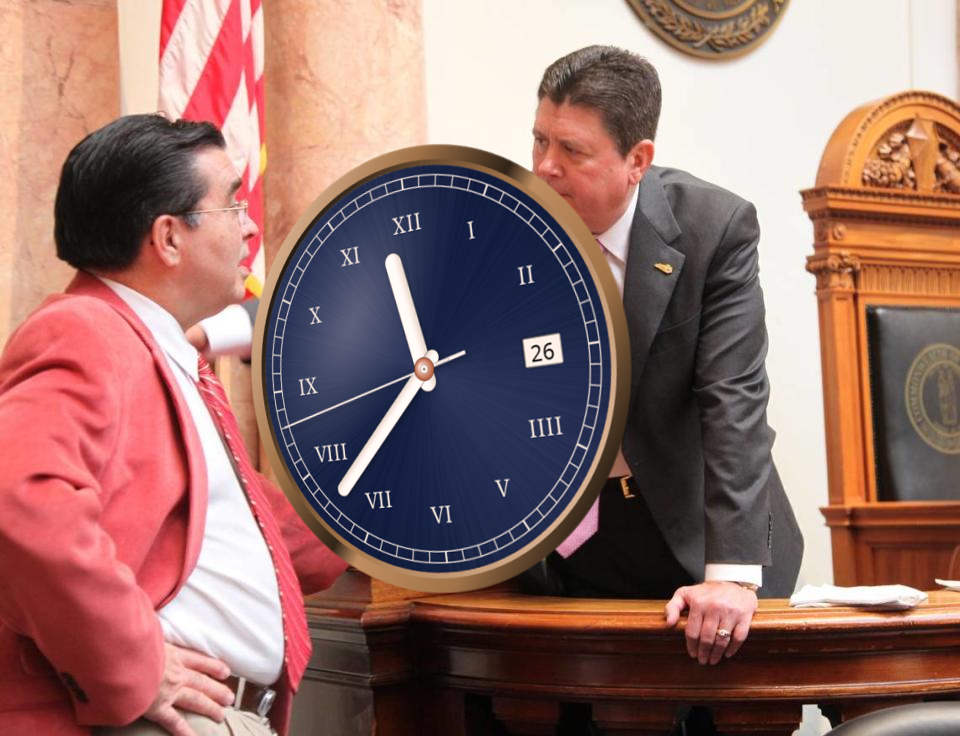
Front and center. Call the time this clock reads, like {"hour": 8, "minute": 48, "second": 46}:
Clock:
{"hour": 11, "minute": 37, "second": 43}
